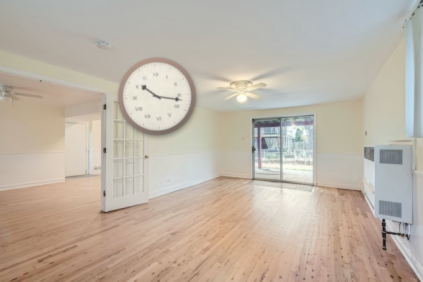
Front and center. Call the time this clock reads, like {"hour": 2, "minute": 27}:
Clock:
{"hour": 10, "minute": 17}
